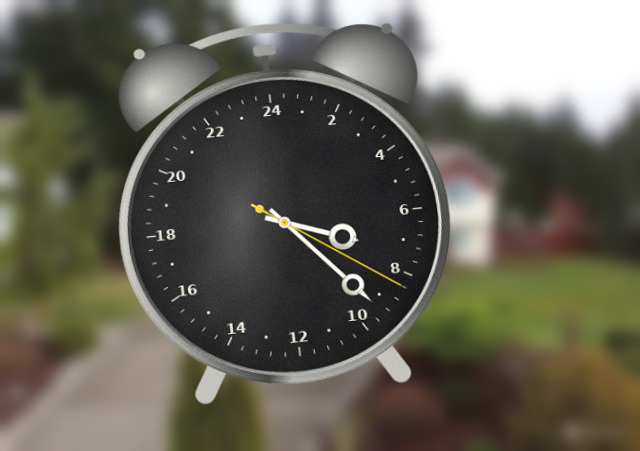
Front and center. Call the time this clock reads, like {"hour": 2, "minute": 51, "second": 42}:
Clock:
{"hour": 7, "minute": 23, "second": 21}
